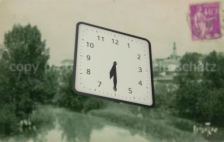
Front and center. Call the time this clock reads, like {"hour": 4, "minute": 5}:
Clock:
{"hour": 6, "minute": 30}
